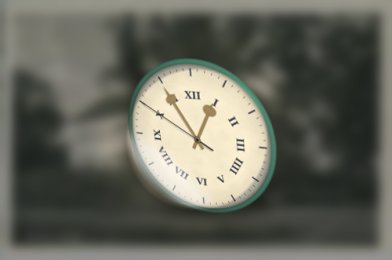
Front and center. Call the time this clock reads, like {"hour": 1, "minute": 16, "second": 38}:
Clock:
{"hour": 12, "minute": 54, "second": 50}
